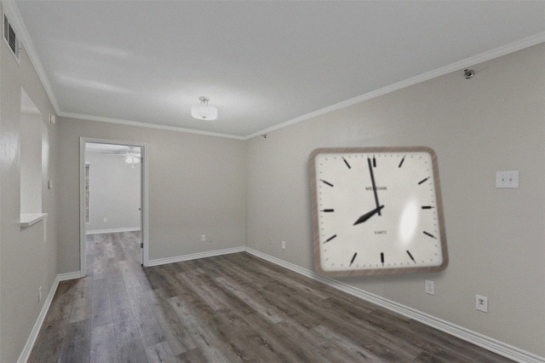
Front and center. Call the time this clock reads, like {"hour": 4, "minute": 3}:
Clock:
{"hour": 7, "minute": 59}
